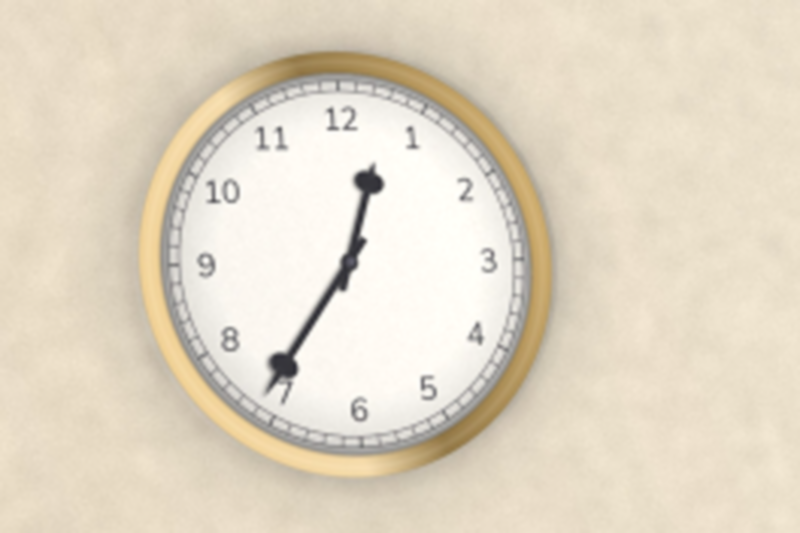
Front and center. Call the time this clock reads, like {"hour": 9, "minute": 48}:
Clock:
{"hour": 12, "minute": 36}
